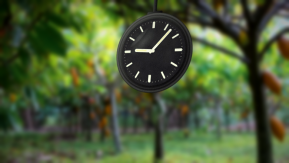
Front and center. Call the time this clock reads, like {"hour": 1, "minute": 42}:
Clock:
{"hour": 9, "minute": 7}
